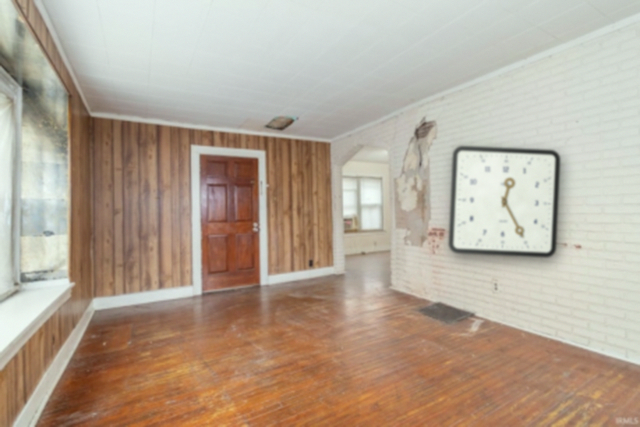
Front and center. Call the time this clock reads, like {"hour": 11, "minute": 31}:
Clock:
{"hour": 12, "minute": 25}
